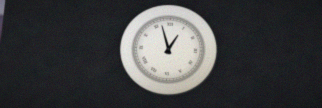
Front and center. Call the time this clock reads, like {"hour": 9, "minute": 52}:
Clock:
{"hour": 12, "minute": 57}
